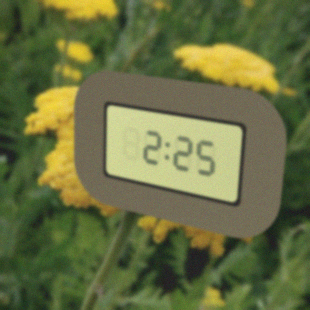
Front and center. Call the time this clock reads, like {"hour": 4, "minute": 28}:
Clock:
{"hour": 2, "minute": 25}
